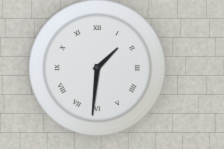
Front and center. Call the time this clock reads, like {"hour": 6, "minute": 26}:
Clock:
{"hour": 1, "minute": 31}
